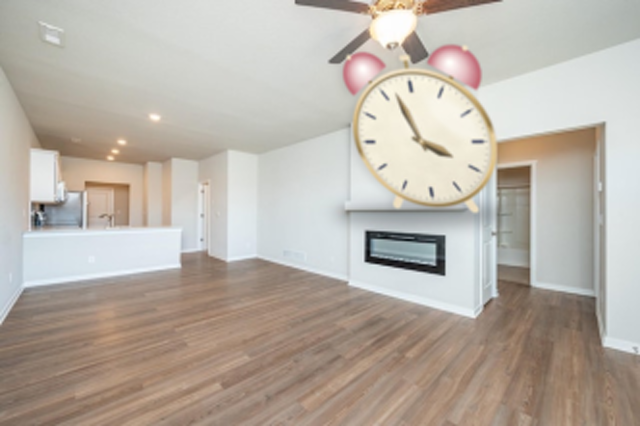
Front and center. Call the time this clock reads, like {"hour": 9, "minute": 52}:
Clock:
{"hour": 3, "minute": 57}
